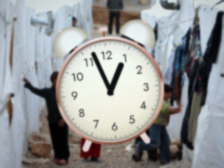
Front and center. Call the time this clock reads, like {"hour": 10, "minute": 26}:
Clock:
{"hour": 12, "minute": 57}
